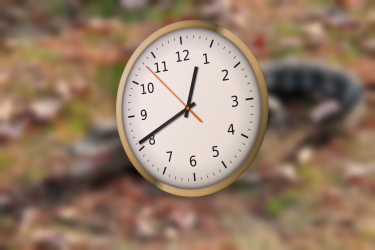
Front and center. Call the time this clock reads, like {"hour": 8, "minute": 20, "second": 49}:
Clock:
{"hour": 12, "minute": 40, "second": 53}
